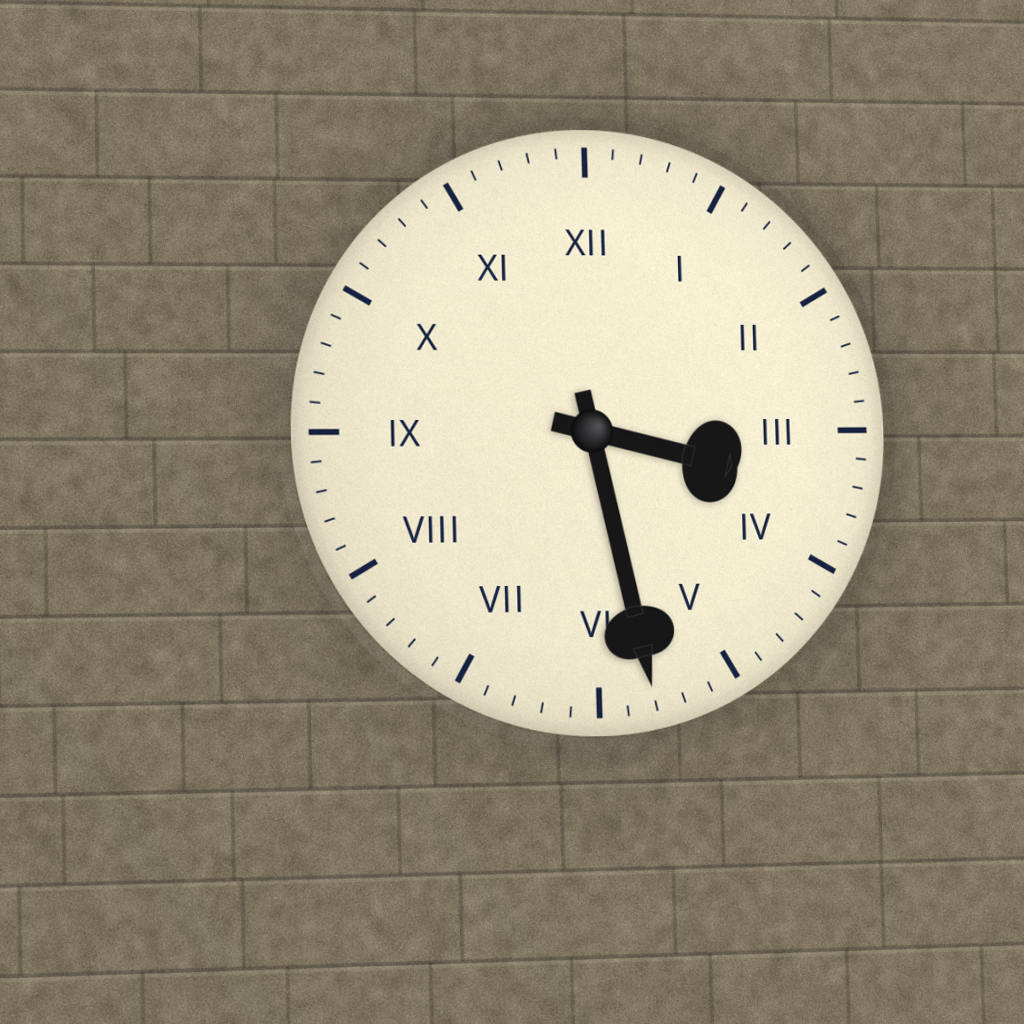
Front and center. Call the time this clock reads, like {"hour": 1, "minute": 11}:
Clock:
{"hour": 3, "minute": 28}
